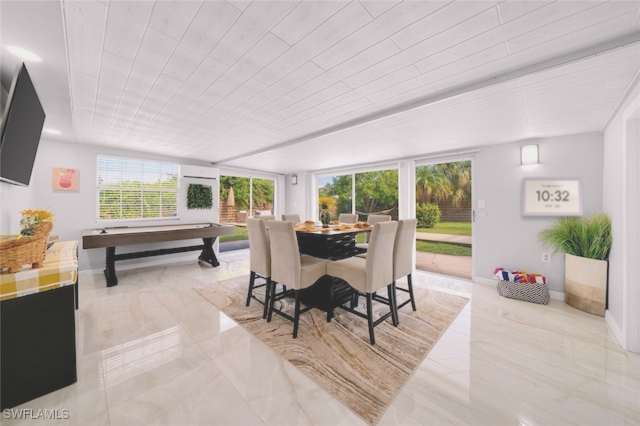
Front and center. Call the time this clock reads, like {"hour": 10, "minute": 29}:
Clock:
{"hour": 10, "minute": 32}
